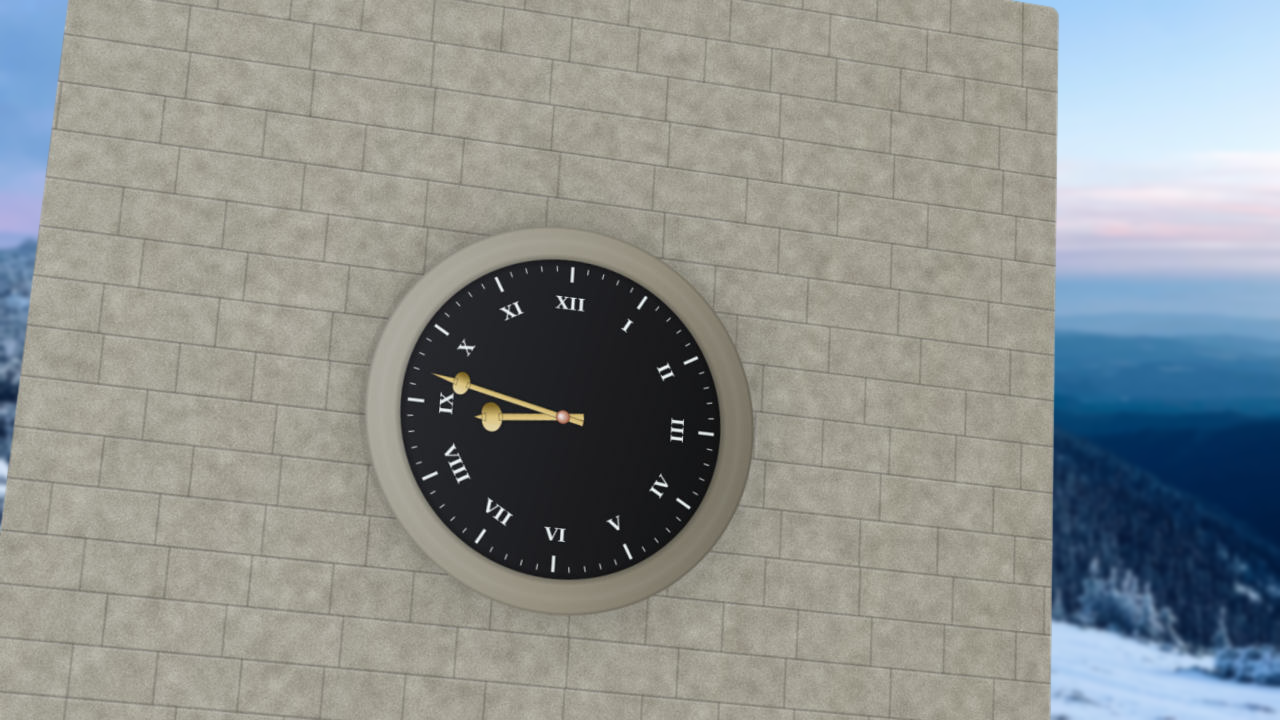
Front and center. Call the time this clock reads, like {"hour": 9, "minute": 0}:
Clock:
{"hour": 8, "minute": 47}
